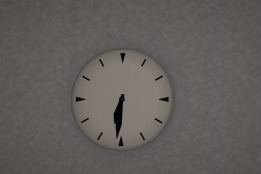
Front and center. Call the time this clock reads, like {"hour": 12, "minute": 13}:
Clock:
{"hour": 6, "minute": 31}
